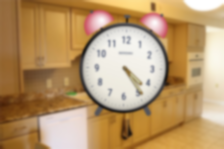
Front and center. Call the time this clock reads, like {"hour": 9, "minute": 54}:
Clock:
{"hour": 4, "minute": 24}
